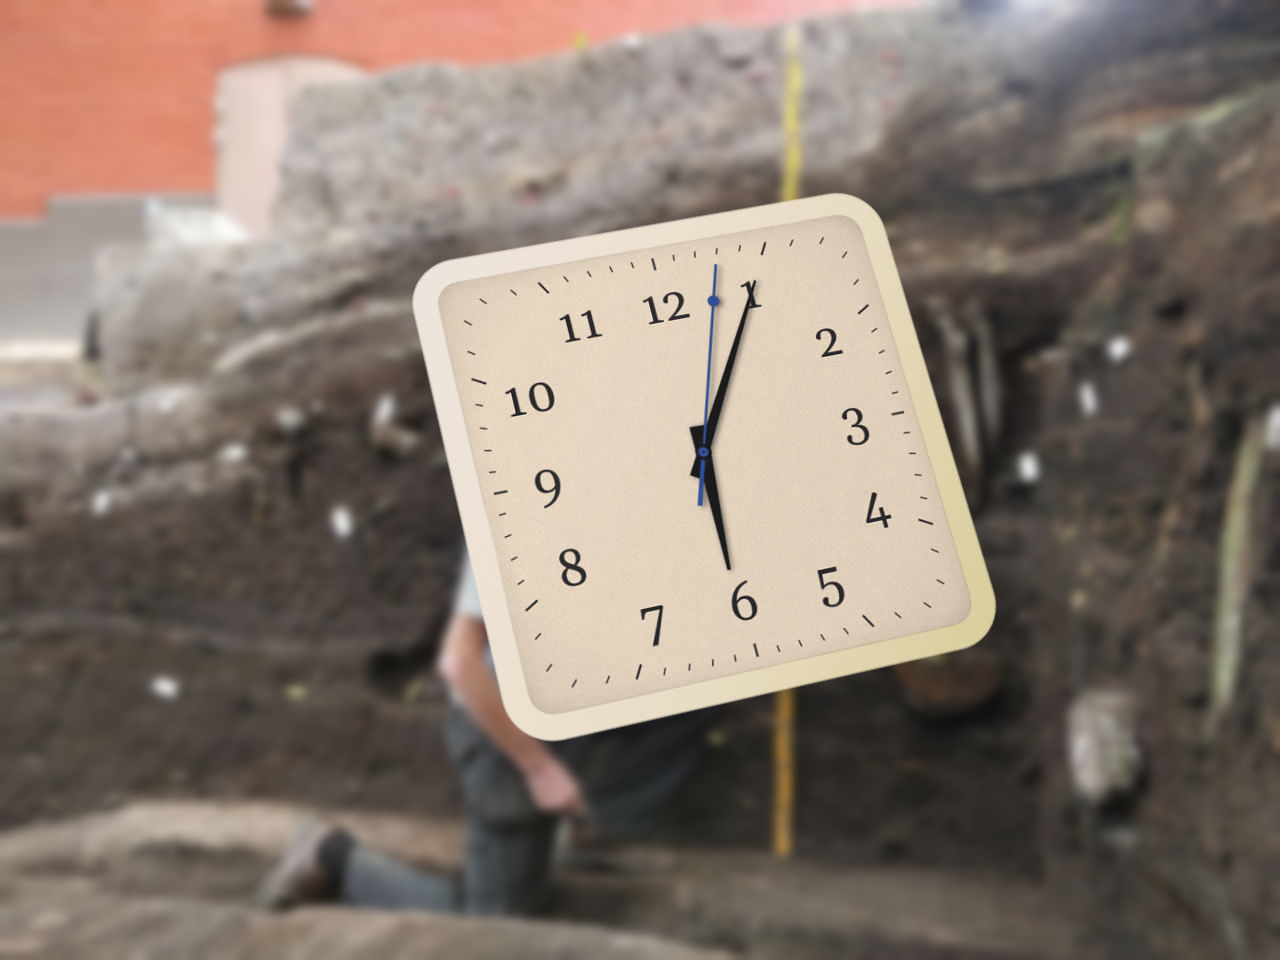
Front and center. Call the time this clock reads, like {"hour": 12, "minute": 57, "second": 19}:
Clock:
{"hour": 6, "minute": 5, "second": 3}
